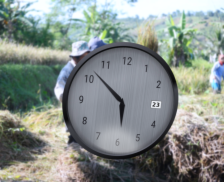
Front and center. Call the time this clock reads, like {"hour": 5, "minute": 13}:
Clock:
{"hour": 5, "minute": 52}
